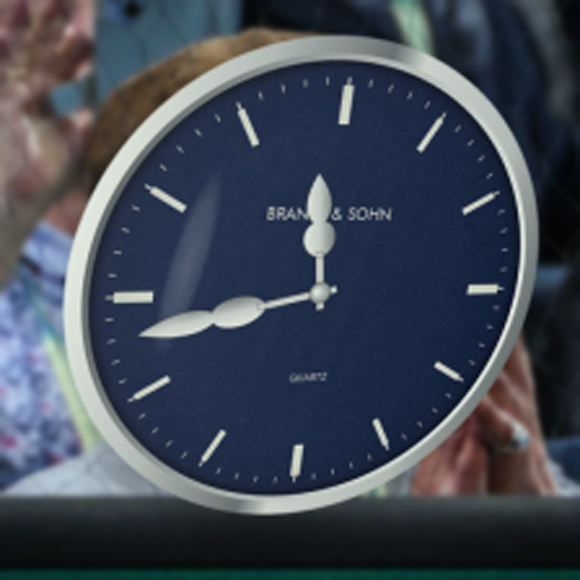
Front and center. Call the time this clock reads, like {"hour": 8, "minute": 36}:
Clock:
{"hour": 11, "minute": 43}
